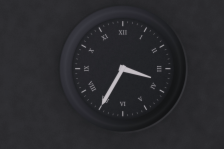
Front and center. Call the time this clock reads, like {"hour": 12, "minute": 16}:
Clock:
{"hour": 3, "minute": 35}
